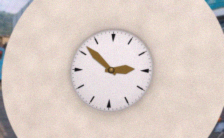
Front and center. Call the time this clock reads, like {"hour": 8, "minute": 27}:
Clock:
{"hour": 2, "minute": 52}
